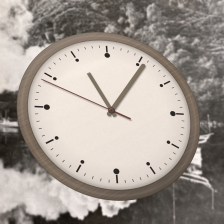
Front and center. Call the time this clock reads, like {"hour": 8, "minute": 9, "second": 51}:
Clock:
{"hour": 11, "minute": 5, "second": 49}
